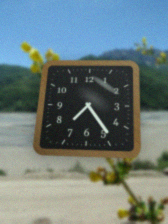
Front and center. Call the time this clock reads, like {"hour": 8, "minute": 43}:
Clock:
{"hour": 7, "minute": 24}
